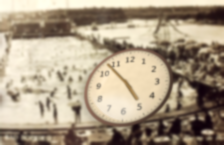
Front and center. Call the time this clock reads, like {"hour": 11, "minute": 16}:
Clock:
{"hour": 4, "minute": 53}
